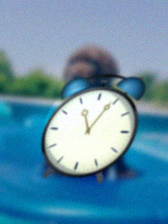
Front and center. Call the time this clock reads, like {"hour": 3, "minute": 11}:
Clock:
{"hour": 11, "minute": 4}
